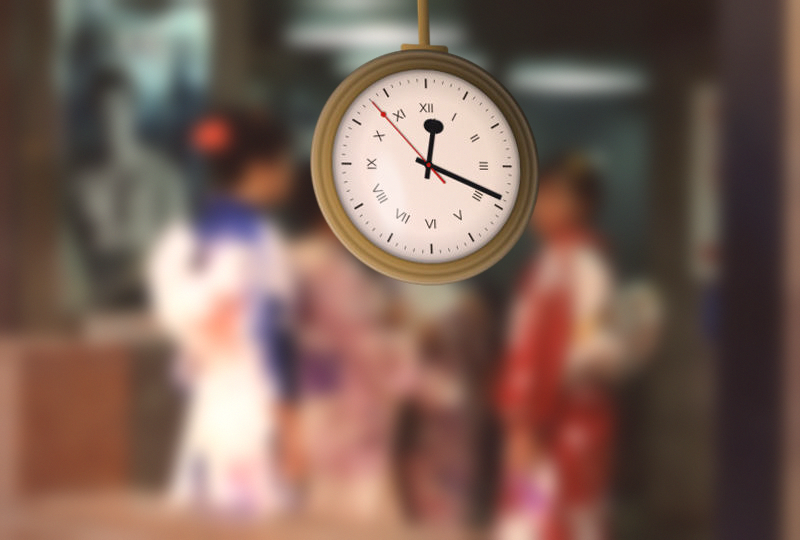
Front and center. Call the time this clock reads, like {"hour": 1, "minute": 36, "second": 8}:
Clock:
{"hour": 12, "minute": 18, "second": 53}
